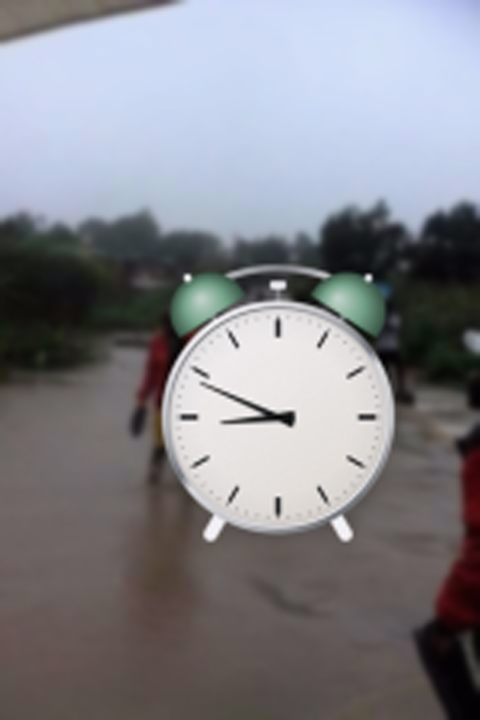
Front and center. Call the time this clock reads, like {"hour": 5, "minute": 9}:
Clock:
{"hour": 8, "minute": 49}
